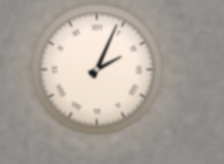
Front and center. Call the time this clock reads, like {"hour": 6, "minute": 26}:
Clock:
{"hour": 2, "minute": 4}
